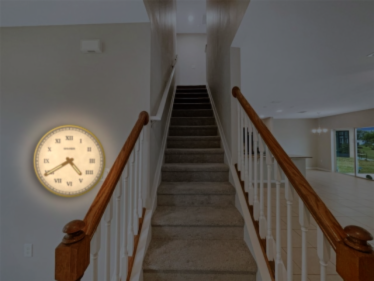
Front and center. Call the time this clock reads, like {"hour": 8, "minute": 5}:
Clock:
{"hour": 4, "minute": 40}
